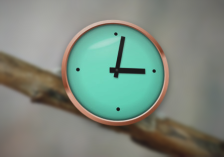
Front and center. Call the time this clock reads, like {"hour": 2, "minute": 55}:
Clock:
{"hour": 3, "minute": 2}
